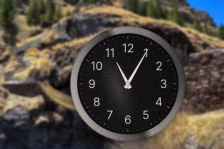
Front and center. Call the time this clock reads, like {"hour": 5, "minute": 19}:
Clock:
{"hour": 11, "minute": 5}
